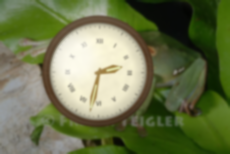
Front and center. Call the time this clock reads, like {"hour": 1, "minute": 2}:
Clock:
{"hour": 2, "minute": 32}
